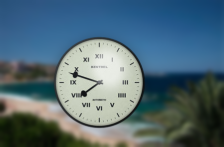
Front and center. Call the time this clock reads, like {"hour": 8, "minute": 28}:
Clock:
{"hour": 7, "minute": 48}
